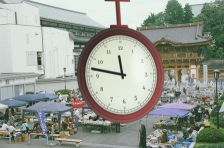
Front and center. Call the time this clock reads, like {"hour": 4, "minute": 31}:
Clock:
{"hour": 11, "minute": 47}
